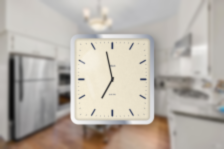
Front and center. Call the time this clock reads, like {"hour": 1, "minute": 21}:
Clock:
{"hour": 6, "minute": 58}
